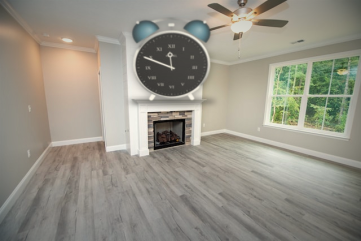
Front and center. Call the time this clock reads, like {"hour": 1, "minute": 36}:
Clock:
{"hour": 11, "minute": 49}
